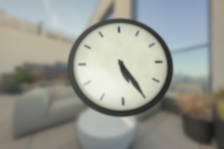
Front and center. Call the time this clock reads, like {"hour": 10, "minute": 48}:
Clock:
{"hour": 5, "minute": 25}
